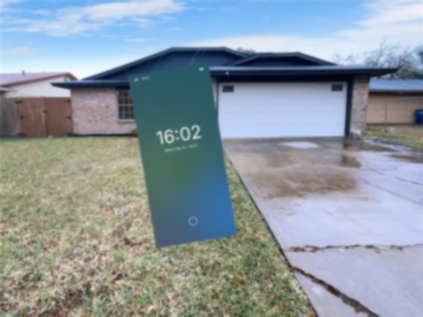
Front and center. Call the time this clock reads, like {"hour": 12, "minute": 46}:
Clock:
{"hour": 16, "minute": 2}
